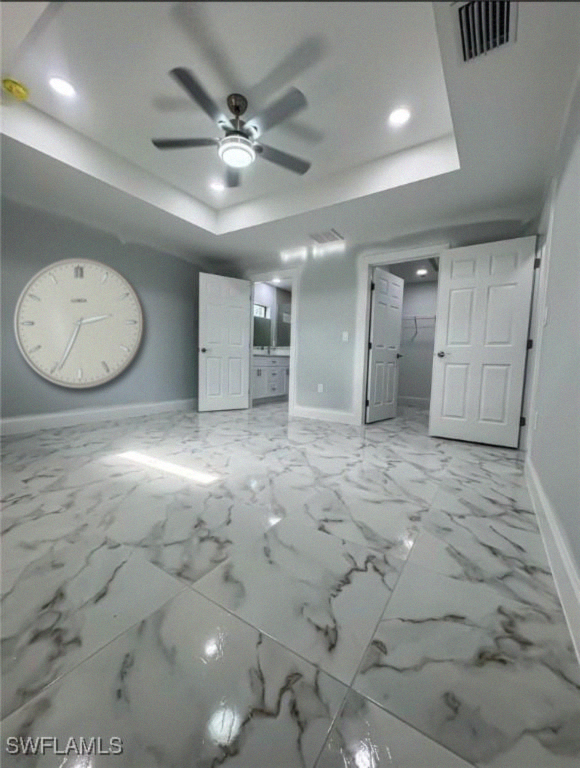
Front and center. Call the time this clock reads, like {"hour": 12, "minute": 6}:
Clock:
{"hour": 2, "minute": 34}
